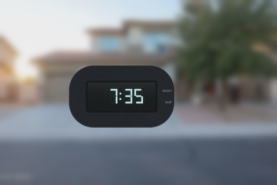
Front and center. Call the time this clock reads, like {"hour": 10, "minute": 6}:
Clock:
{"hour": 7, "minute": 35}
